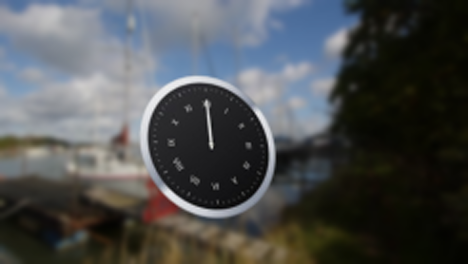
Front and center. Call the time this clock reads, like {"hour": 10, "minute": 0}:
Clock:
{"hour": 12, "minute": 0}
